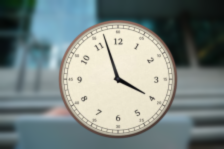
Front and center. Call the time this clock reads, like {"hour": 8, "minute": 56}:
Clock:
{"hour": 3, "minute": 57}
